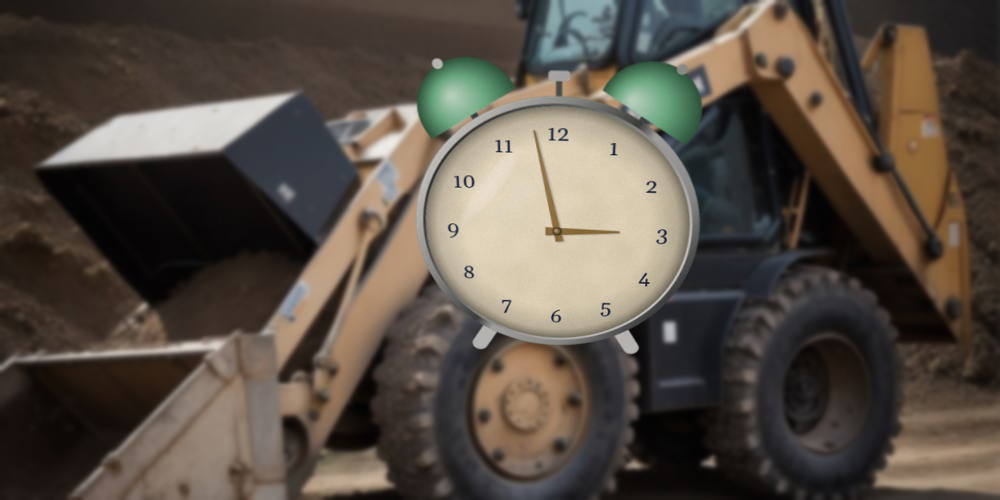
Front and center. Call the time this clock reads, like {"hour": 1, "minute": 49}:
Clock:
{"hour": 2, "minute": 58}
